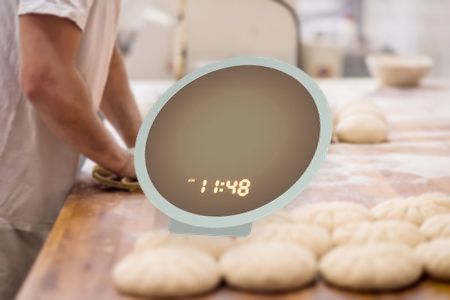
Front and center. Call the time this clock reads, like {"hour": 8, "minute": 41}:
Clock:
{"hour": 11, "minute": 48}
